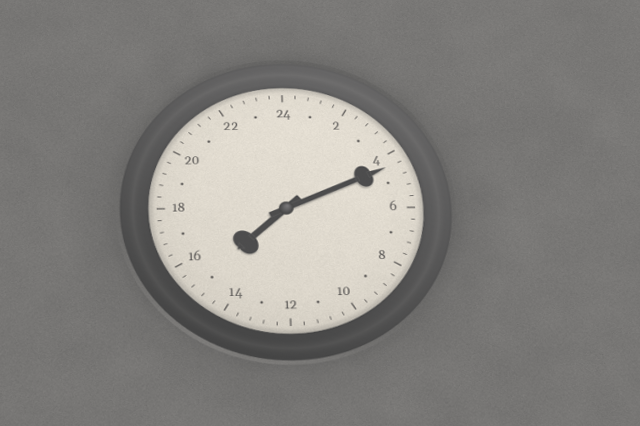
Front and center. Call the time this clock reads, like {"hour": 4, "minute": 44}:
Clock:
{"hour": 15, "minute": 11}
